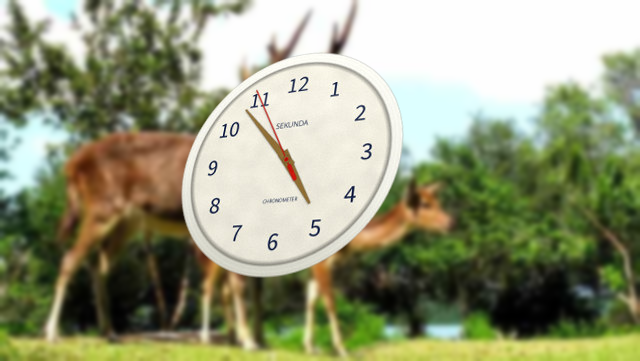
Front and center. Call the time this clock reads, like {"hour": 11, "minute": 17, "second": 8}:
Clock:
{"hour": 4, "minute": 52, "second": 55}
